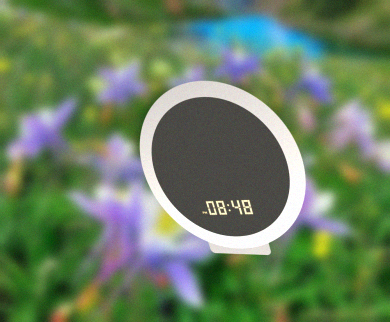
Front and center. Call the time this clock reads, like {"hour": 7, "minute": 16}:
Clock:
{"hour": 8, "minute": 48}
